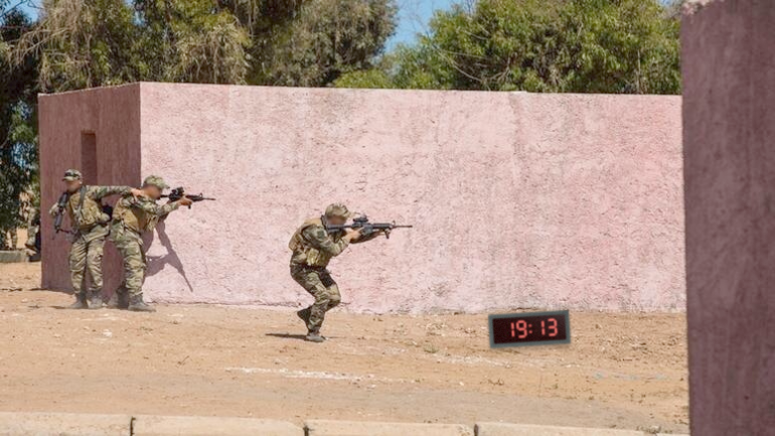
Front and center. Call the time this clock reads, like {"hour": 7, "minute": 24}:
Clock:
{"hour": 19, "minute": 13}
